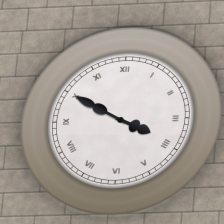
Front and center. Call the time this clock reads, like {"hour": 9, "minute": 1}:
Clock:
{"hour": 3, "minute": 50}
